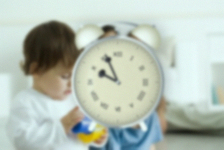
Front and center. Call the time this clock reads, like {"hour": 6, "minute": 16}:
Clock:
{"hour": 9, "minute": 56}
